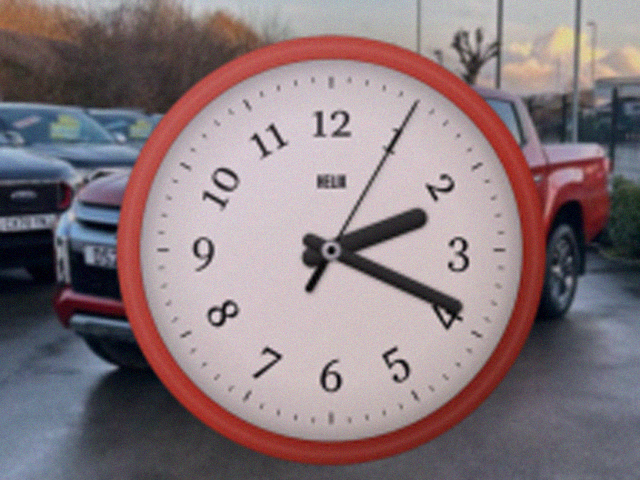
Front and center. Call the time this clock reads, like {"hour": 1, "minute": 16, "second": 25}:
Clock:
{"hour": 2, "minute": 19, "second": 5}
